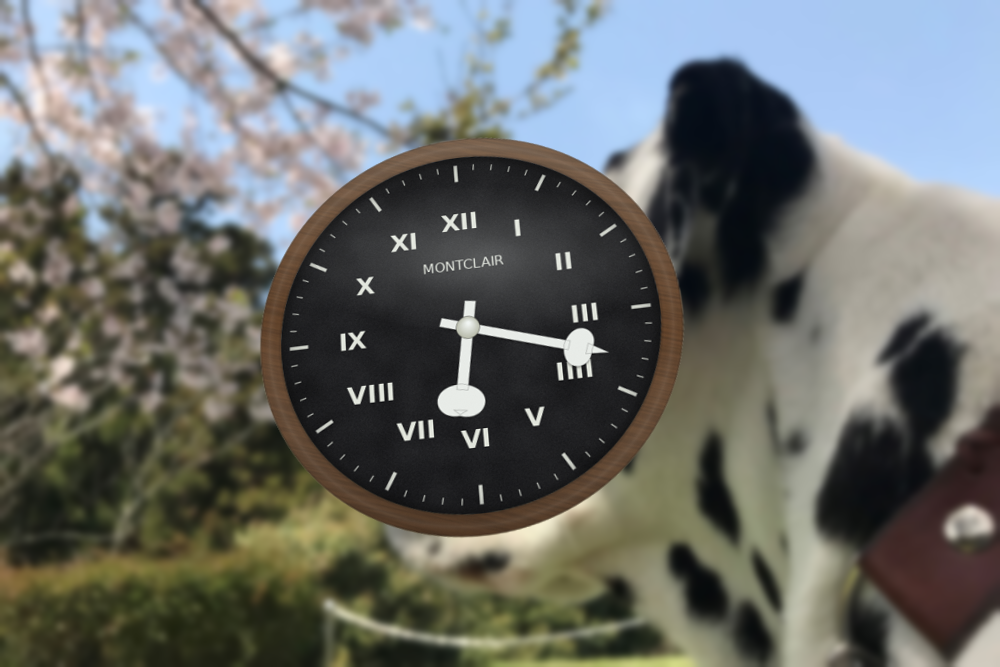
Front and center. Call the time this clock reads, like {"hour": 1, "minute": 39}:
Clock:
{"hour": 6, "minute": 18}
